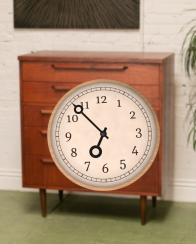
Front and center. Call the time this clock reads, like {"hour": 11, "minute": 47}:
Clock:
{"hour": 6, "minute": 53}
